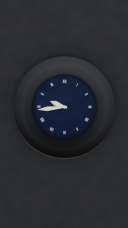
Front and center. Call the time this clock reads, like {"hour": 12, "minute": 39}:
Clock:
{"hour": 9, "minute": 44}
